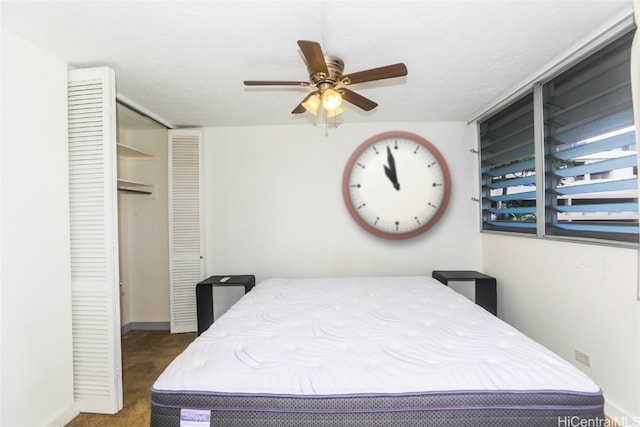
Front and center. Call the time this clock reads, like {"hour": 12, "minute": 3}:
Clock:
{"hour": 10, "minute": 58}
